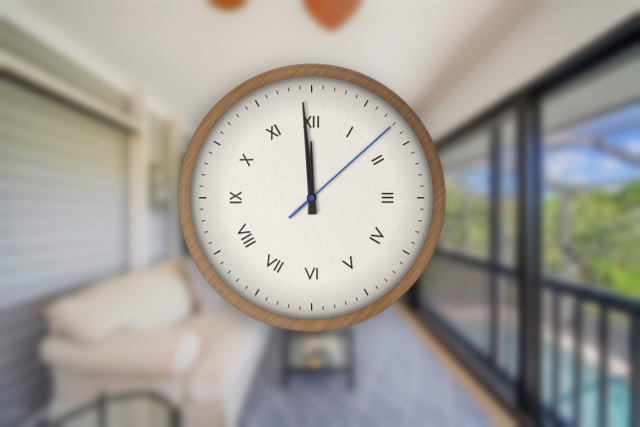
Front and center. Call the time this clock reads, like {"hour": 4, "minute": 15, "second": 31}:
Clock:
{"hour": 11, "minute": 59, "second": 8}
